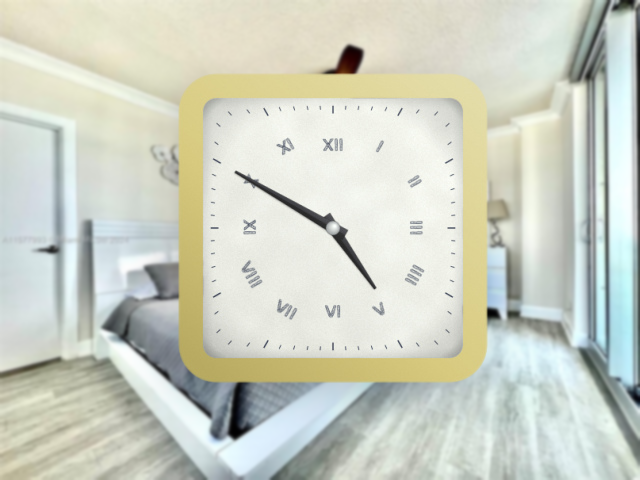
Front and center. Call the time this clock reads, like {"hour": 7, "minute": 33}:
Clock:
{"hour": 4, "minute": 50}
